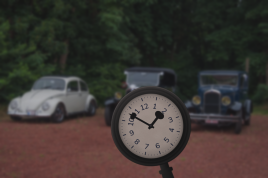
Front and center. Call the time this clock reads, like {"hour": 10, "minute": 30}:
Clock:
{"hour": 1, "minute": 53}
